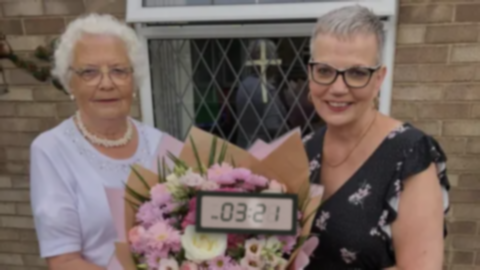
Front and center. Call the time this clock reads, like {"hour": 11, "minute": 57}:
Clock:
{"hour": 3, "minute": 21}
